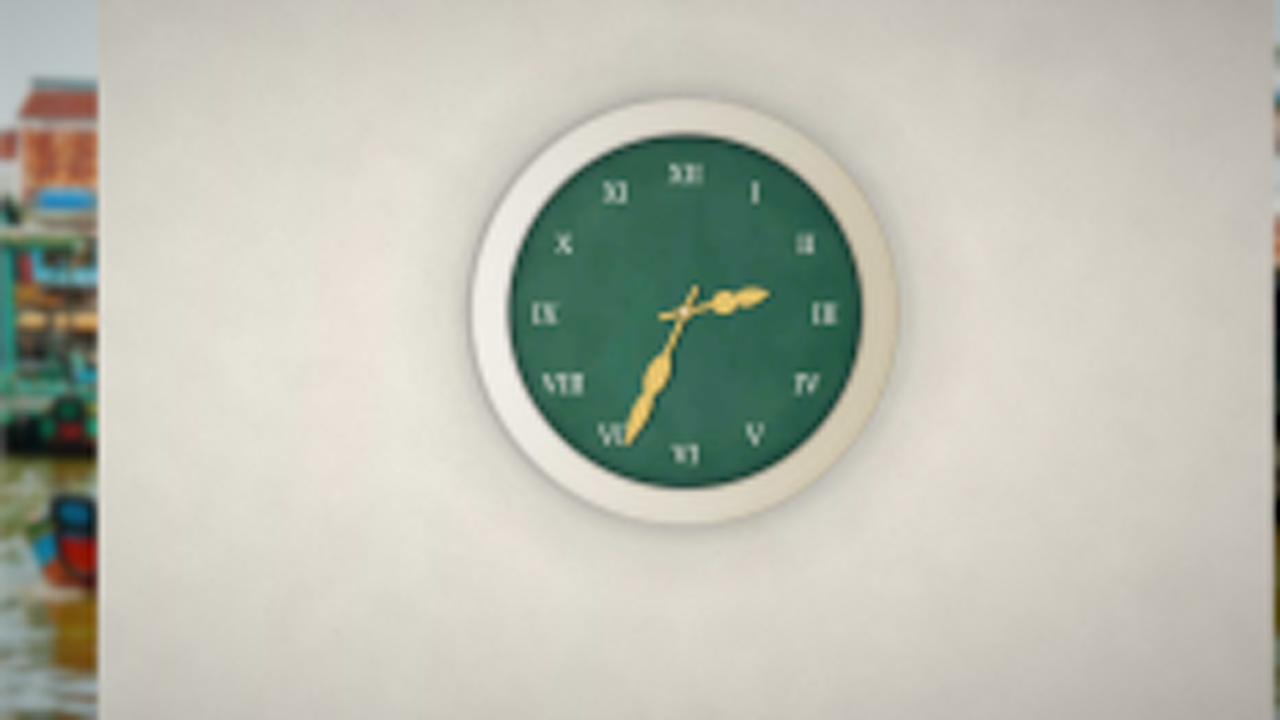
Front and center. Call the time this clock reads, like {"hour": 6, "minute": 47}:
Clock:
{"hour": 2, "minute": 34}
